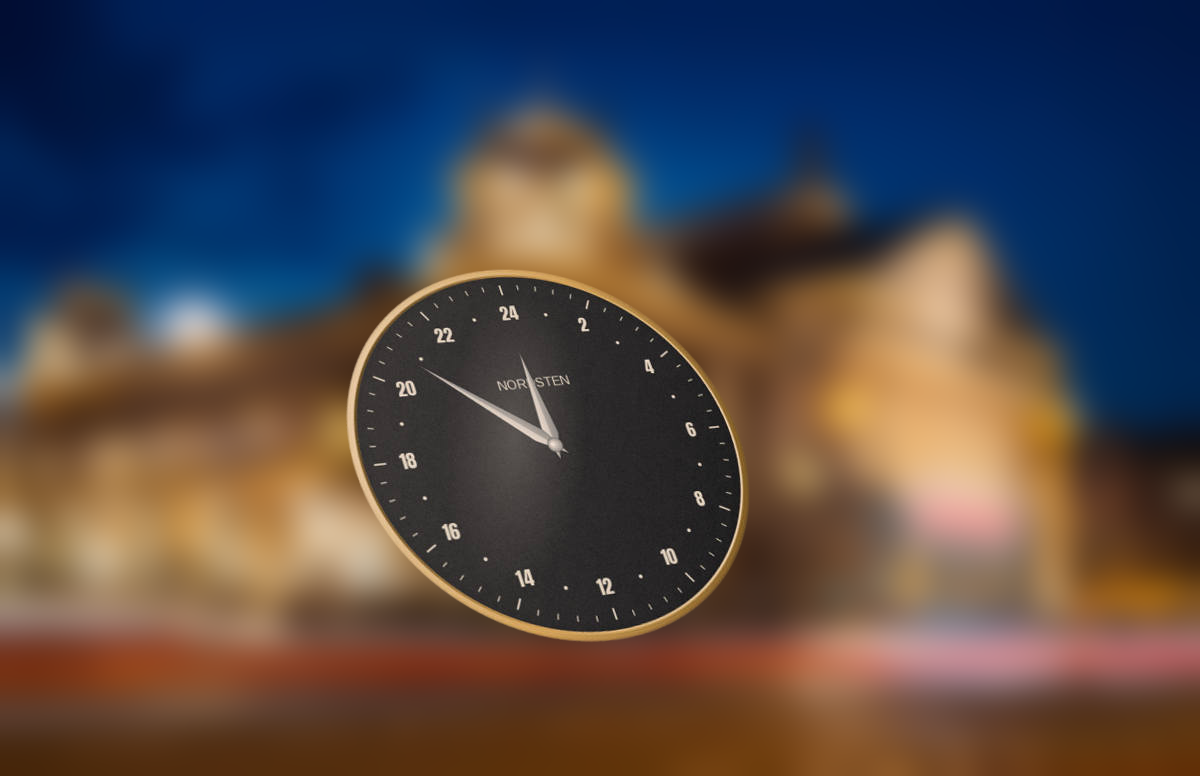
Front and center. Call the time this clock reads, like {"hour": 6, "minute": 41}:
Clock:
{"hour": 23, "minute": 52}
